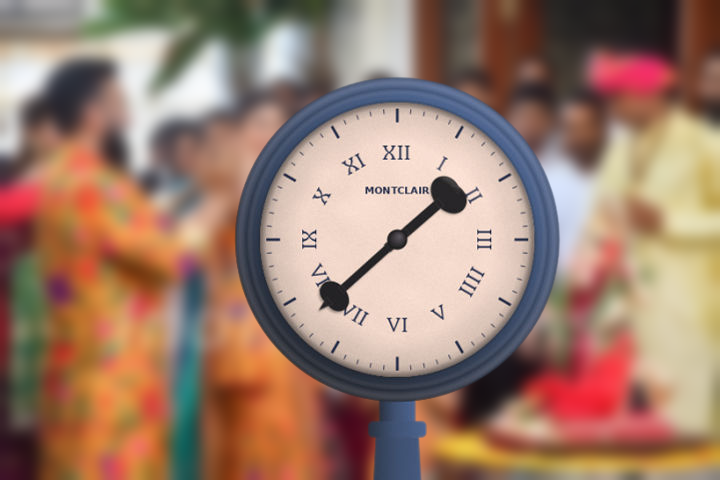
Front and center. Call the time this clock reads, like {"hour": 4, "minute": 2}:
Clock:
{"hour": 1, "minute": 38}
